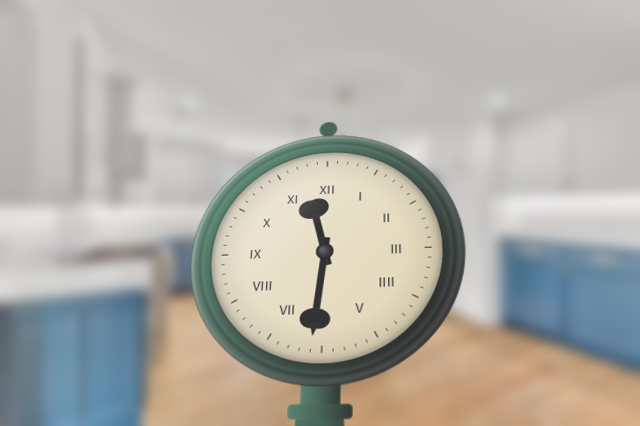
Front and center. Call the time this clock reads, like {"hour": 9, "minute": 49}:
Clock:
{"hour": 11, "minute": 31}
